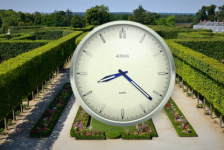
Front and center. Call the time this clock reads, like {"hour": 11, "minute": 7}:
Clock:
{"hour": 8, "minute": 22}
